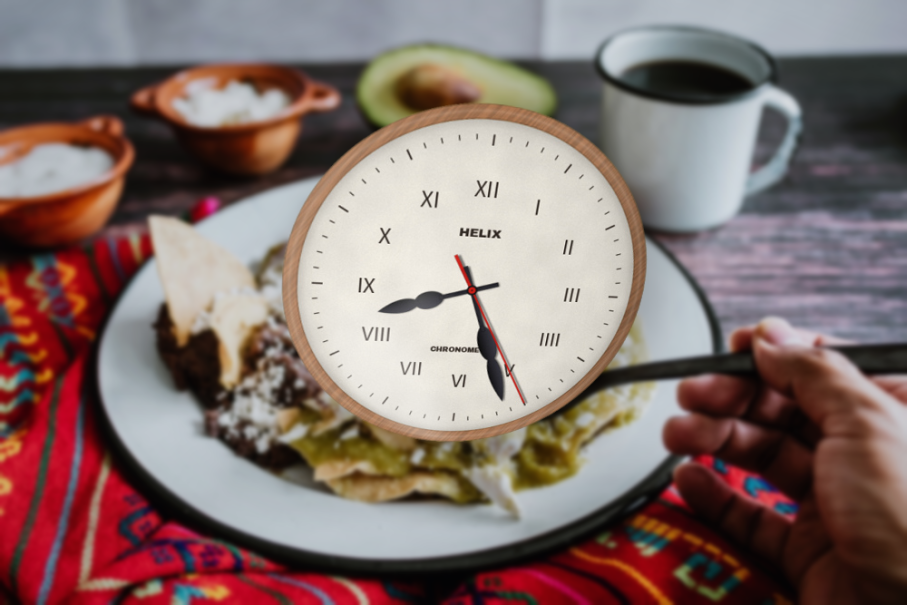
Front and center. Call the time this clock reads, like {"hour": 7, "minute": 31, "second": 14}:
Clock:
{"hour": 8, "minute": 26, "second": 25}
